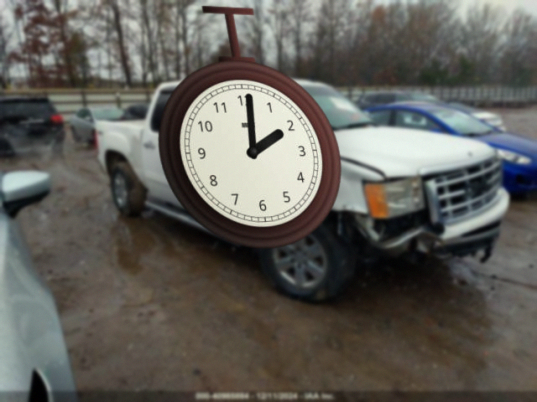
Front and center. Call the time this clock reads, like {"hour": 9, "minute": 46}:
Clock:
{"hour": 2, "minute": 1}
